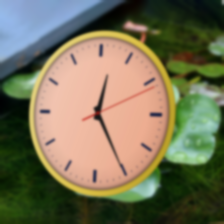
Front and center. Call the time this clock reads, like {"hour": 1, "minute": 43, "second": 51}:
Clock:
{"hour": 12, "minute": 25, "second": 11}
